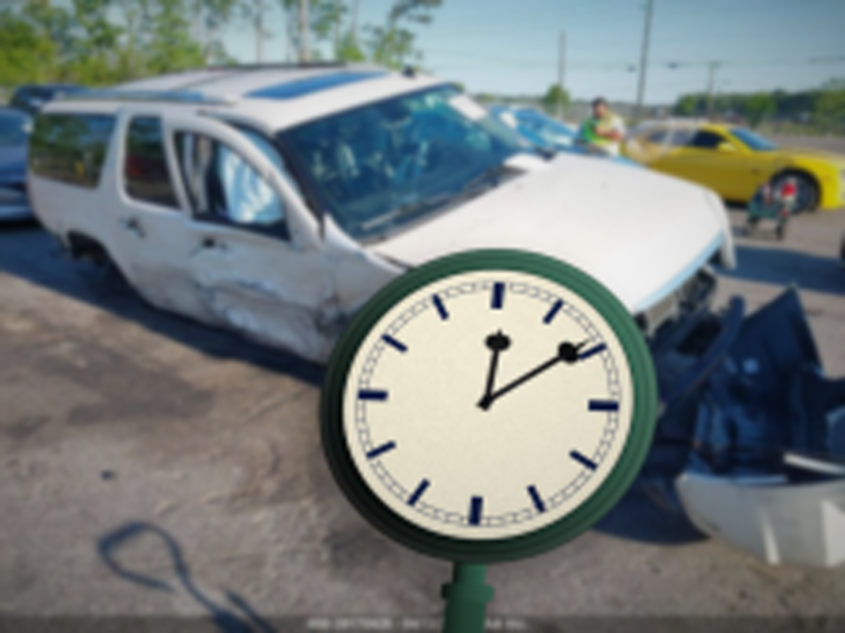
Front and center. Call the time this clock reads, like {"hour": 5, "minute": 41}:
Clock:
{"hour": 12, "minute": 9}
